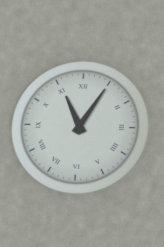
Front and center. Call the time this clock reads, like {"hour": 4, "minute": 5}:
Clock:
{"hour": 11, "minute": 5}
